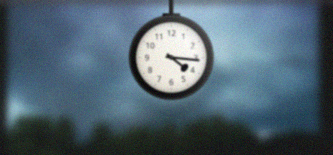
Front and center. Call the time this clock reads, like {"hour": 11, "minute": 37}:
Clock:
{"hour": 4, "minute": 16}
